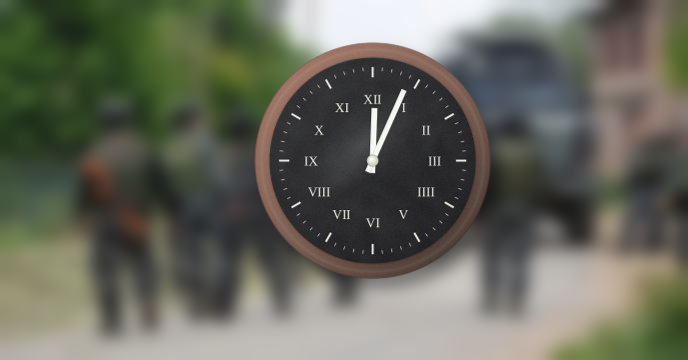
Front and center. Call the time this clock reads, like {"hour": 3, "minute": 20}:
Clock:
{"hour": 12, "minute": 4}
